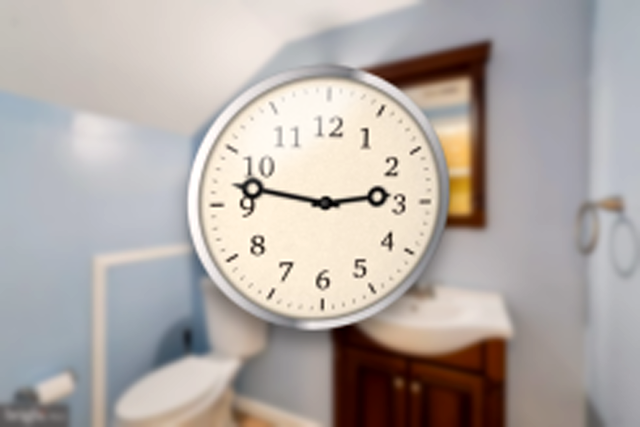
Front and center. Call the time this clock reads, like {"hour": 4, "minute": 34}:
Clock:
{"hour": 2, "minute": 47}
